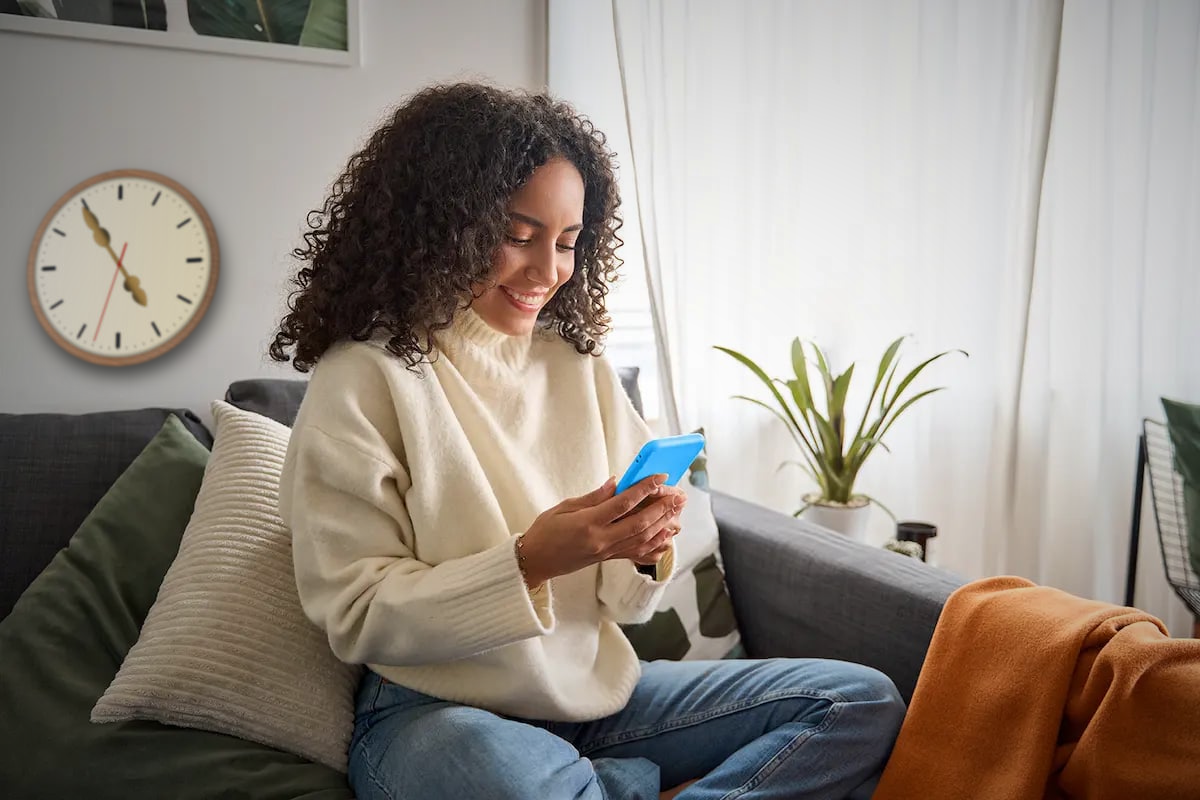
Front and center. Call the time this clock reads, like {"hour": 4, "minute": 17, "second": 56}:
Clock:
{"hour": 4, "minute": 54, "second": 33}
